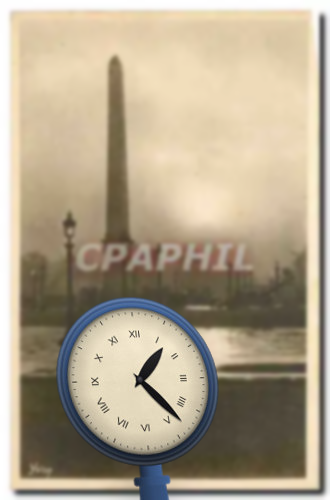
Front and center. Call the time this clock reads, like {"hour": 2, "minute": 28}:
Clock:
{"hour": 1, "minute": 23}
